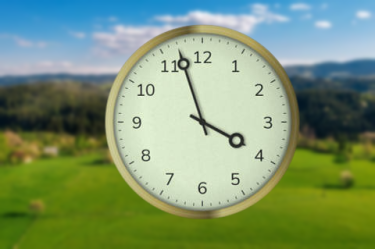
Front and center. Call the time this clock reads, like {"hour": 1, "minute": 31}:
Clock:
{"hour": 3, "minute": 57}
